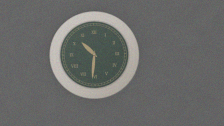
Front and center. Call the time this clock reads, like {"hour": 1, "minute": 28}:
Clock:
{"hour": 10, "minute": 31}
